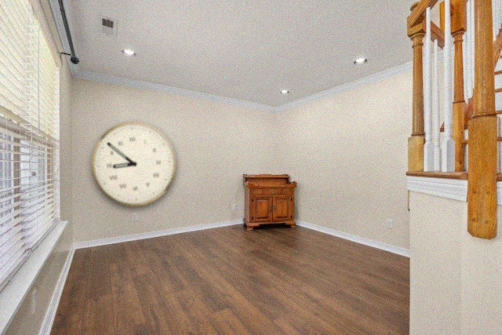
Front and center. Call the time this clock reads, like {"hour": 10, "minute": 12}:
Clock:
{"hour": 8, "minute": 52}
